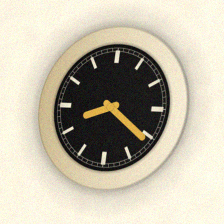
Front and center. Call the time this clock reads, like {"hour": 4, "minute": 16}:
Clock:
{"hour": 8, "minute": 21}
